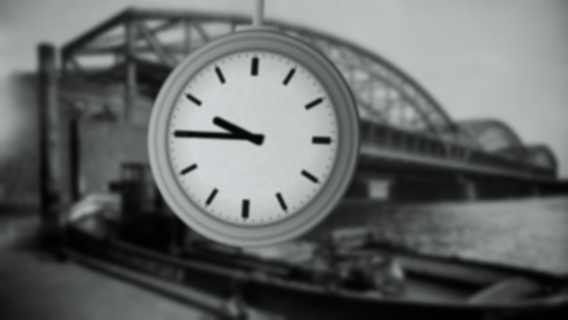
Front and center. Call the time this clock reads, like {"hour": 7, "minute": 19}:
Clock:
{"hour": 9, "minute": 45}
